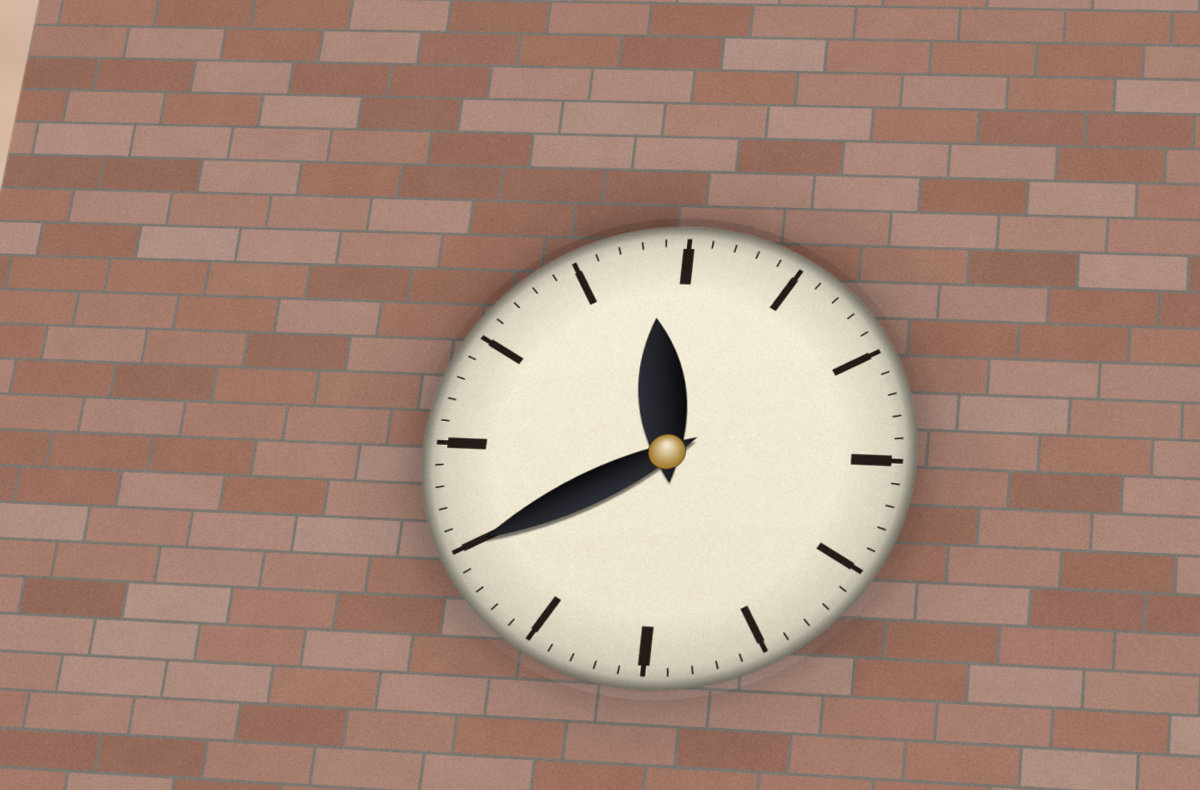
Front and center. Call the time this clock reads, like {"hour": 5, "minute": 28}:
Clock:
{"hour": 11, "minute": 40}
